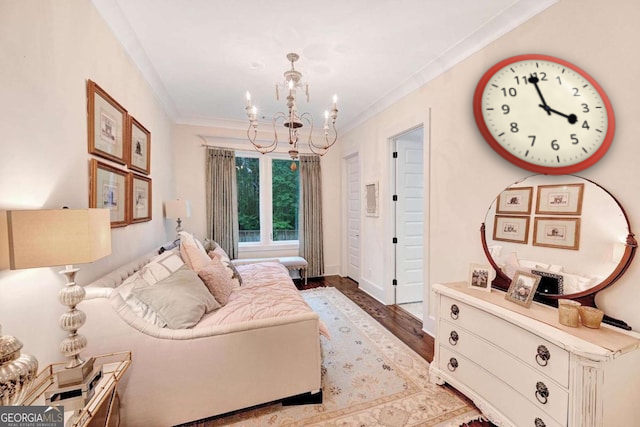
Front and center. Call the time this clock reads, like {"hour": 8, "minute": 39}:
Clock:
{"hour": 3, "minute": 58}
